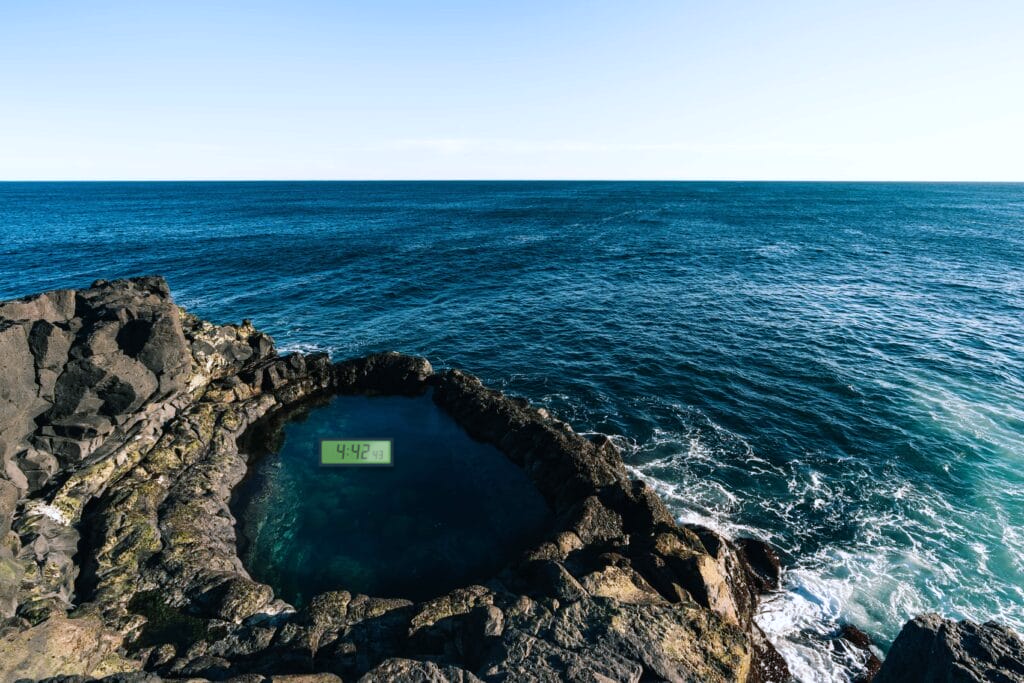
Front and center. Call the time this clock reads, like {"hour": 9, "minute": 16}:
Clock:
{"hour": 4, "minute": 42}
